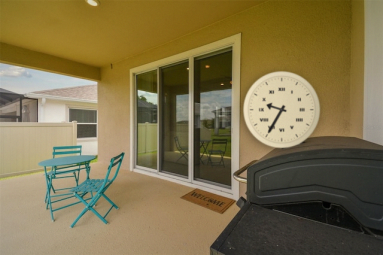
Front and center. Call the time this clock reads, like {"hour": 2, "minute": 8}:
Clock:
{"hour": 9, "minute": 35}
